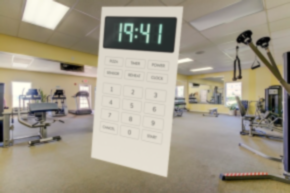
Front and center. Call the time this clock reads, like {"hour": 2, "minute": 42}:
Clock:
{"hour": 19, "minute": 41}
